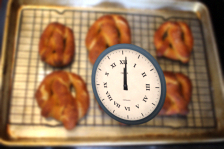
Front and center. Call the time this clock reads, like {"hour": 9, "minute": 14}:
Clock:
{"hour": 12, "minute": 1}
